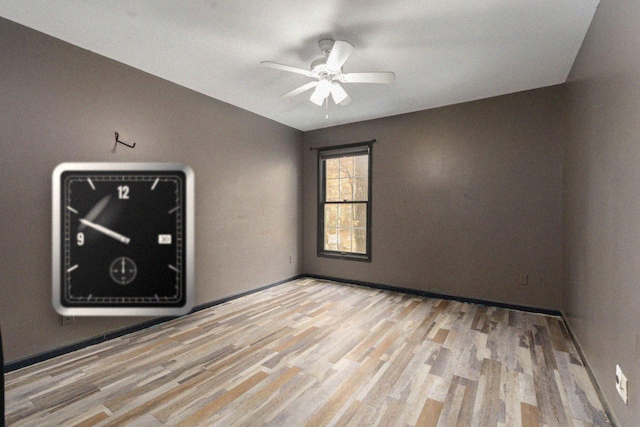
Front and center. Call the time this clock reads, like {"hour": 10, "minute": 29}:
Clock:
{"hour": 9, "minute": 49}
